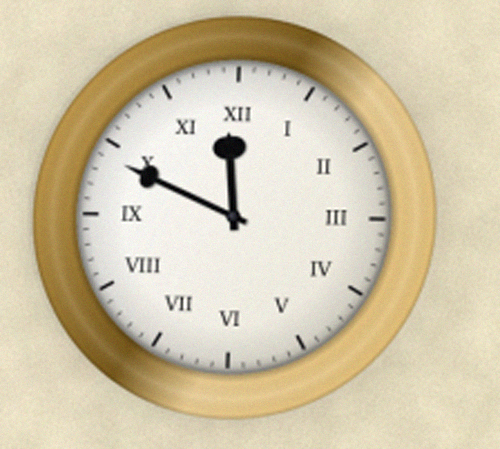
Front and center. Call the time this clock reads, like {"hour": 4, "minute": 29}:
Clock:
{"hour": 11, "minute": 49}
